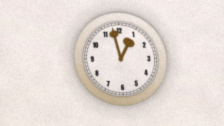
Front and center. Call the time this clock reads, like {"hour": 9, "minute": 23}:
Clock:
{"hour": 12, "minute": 58}
